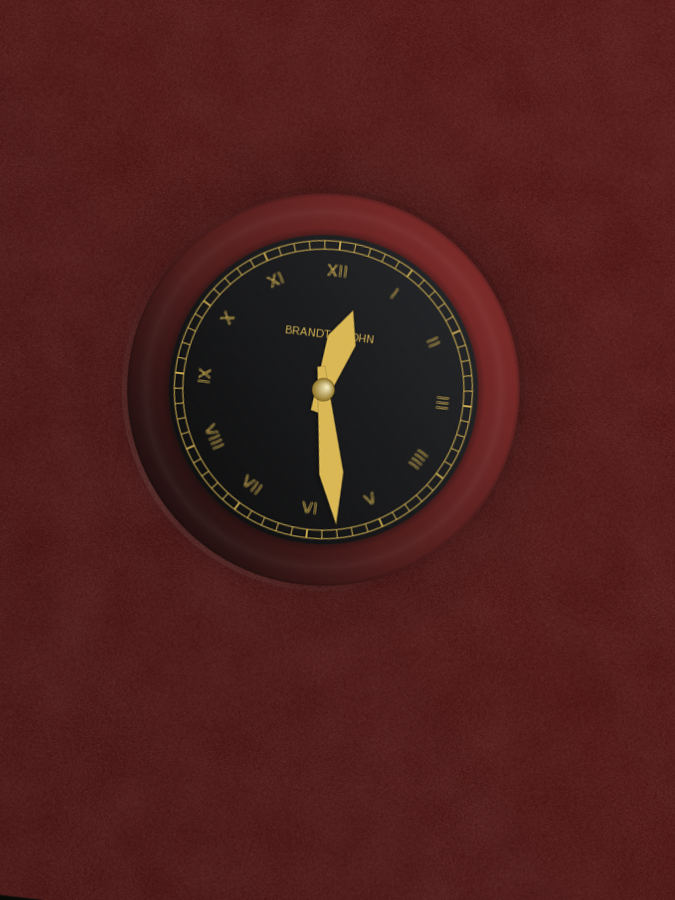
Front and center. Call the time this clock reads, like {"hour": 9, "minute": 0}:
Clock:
{"hour": 12, "minute": 28}
